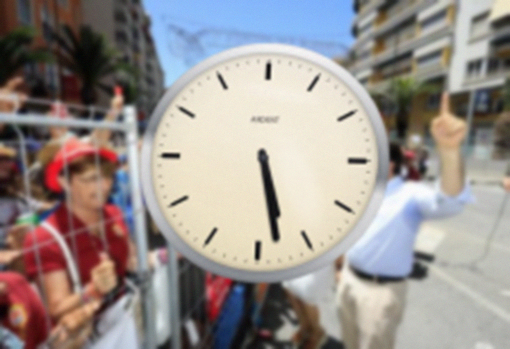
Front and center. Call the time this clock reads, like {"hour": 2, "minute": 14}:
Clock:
{"hour": 5, "minute": 28}
